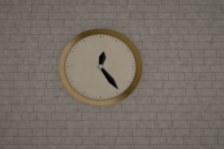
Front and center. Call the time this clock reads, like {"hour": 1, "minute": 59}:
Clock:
{"hour": 12, "minute": 24}
